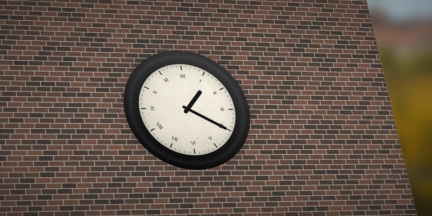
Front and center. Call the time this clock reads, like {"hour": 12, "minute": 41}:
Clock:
{"hour": 1, "minute": 20}
